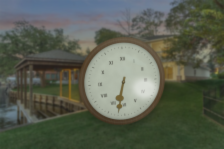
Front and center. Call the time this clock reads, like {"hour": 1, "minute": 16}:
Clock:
{"hour": 6, "minute": 32}
